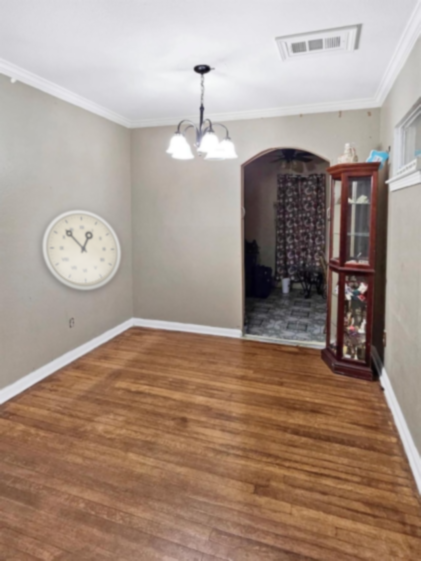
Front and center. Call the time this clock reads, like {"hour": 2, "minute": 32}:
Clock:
{"hour": 12, "minute": 53}
